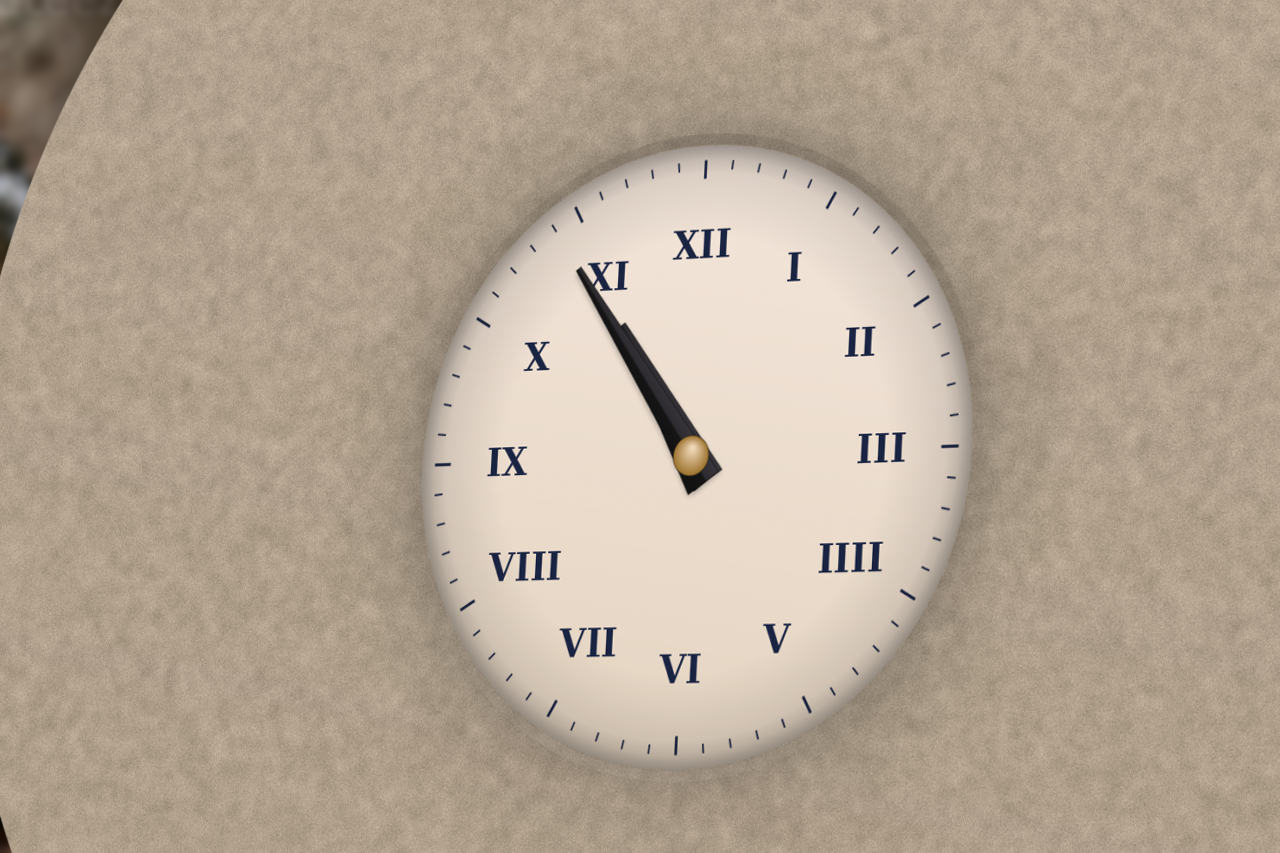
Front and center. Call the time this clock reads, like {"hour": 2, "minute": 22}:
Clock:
{"hour": 10, "minute": 54}
